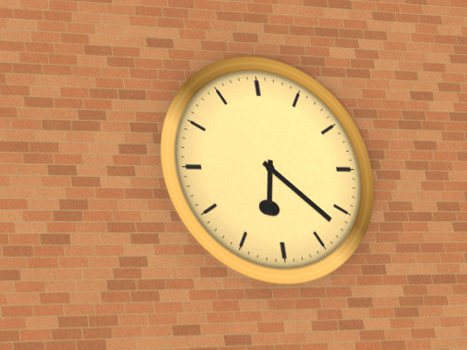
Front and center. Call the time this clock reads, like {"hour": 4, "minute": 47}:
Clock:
{"hour": 6, "minute": 22}
